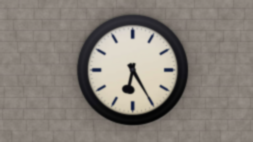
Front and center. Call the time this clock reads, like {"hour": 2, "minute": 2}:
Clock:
{"hour": 6, "minute": 25}
